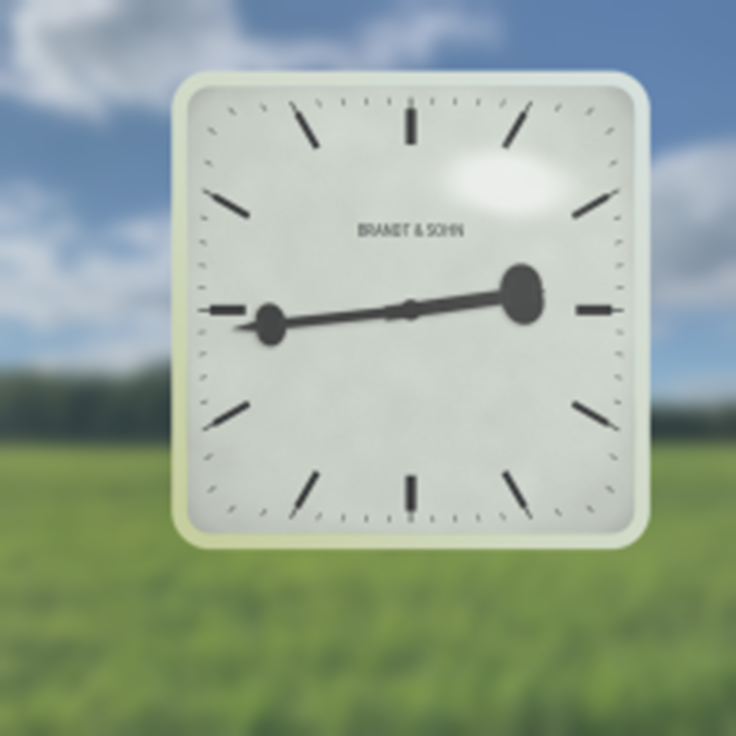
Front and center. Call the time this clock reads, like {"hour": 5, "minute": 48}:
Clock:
{"hour": 2, "minute": 44}
